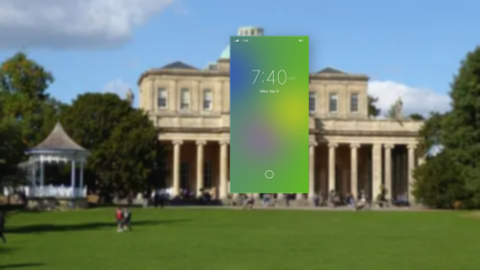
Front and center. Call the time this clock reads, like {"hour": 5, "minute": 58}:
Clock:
{"hour": 7, "minute": 40}
